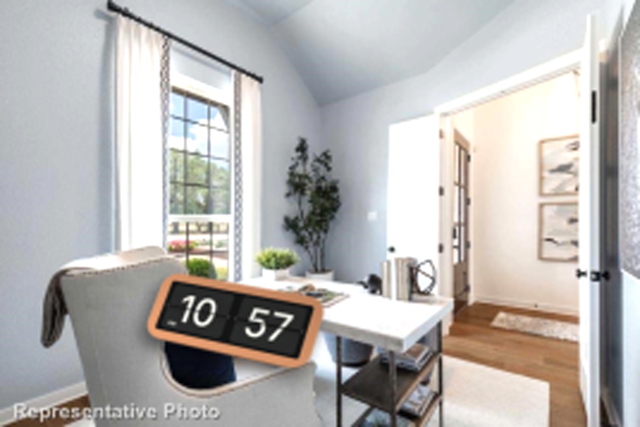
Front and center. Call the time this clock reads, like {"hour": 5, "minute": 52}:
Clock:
{"hour": 10, "minute": 57}
